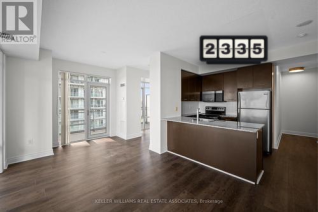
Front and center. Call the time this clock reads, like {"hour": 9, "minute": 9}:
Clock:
{"hour": 23, "minute": 35}
